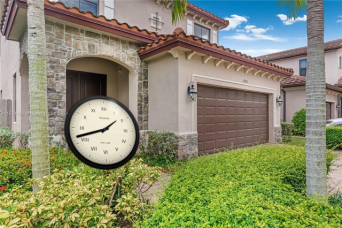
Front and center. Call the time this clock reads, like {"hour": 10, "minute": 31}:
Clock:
{"hour": 1, "minute": 42}
